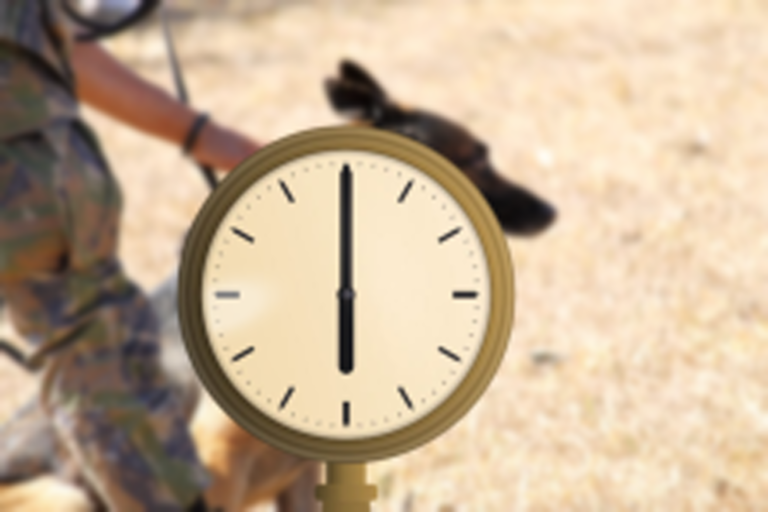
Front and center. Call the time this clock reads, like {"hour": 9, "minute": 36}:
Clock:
{"hour": 6, "minute": 0}
